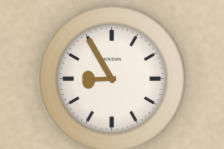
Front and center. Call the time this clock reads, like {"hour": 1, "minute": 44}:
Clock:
{"hour": 8, "minute": 55}
